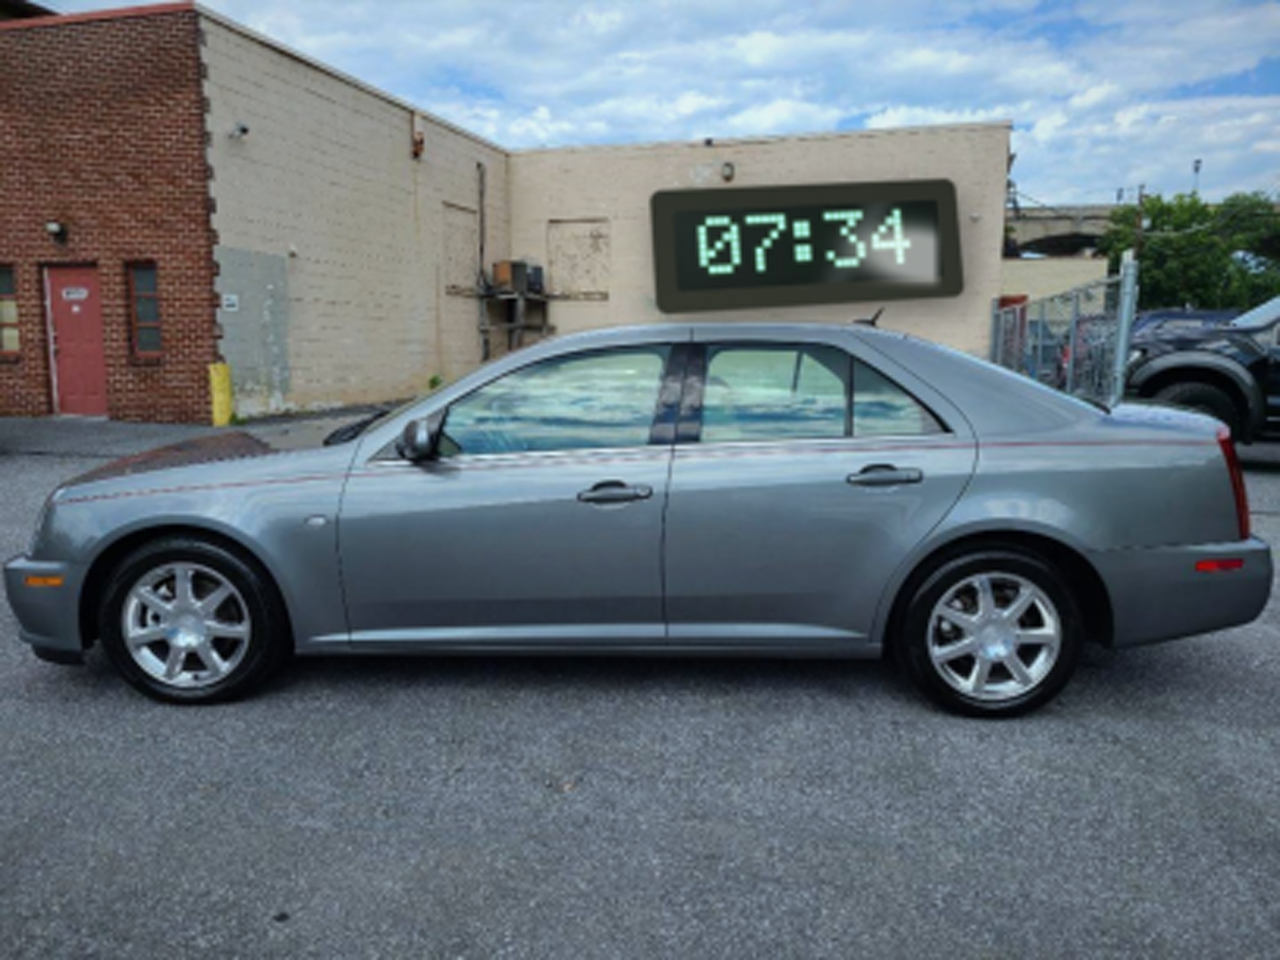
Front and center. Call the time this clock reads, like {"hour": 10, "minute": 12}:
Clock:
{"hour": 7, "minute": 34}
